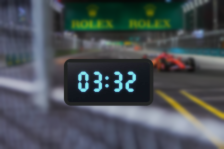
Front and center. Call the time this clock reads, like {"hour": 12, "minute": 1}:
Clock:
{"hour": 3, "minute": 32}
